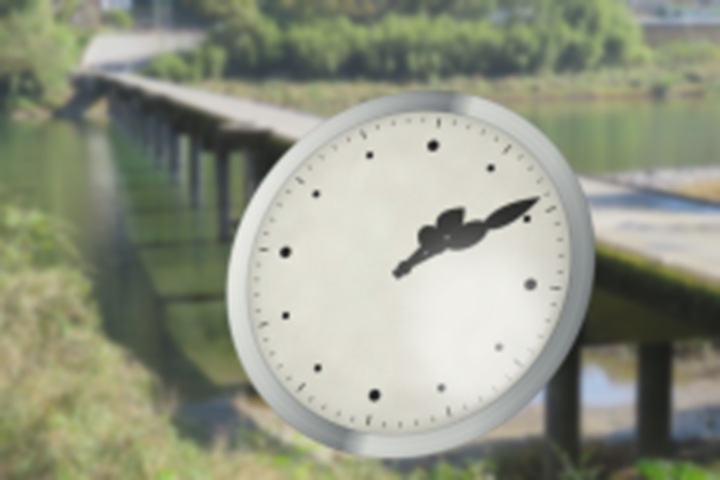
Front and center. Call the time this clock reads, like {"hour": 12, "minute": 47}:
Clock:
{"hour": 1, "minute": 9}
